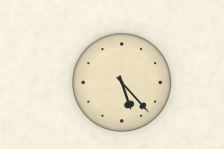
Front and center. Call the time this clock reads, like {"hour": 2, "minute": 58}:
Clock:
{"hour": 5, "minute": 23}
